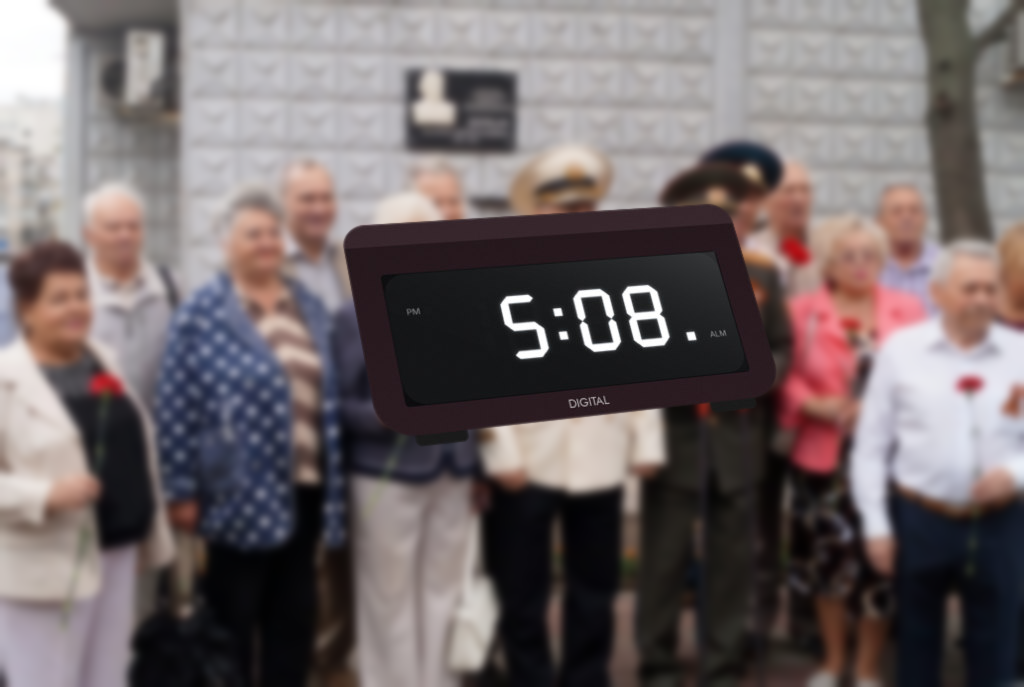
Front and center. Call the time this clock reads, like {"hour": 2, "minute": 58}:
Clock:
{"hour": 5, "minute": 8}
